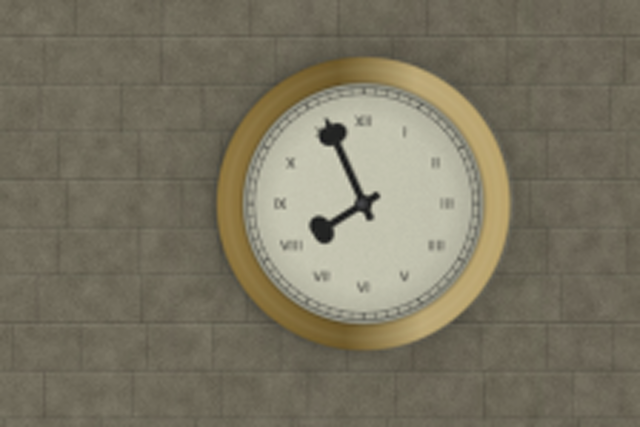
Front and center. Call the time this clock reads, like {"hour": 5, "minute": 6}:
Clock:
{"hour": 7, "minute": 56}
